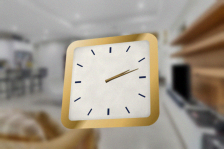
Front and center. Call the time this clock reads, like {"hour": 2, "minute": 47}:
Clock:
{"hour": 2, "minute": 12}
